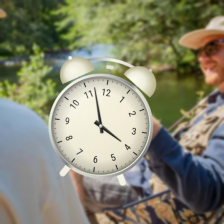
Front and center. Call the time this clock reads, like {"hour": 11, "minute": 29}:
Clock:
{"hour": 3, "minute": 57}
